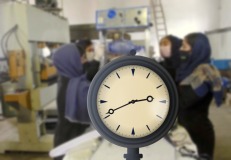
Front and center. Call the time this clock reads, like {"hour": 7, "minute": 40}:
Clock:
{"hour": 2, "minute": 41}
